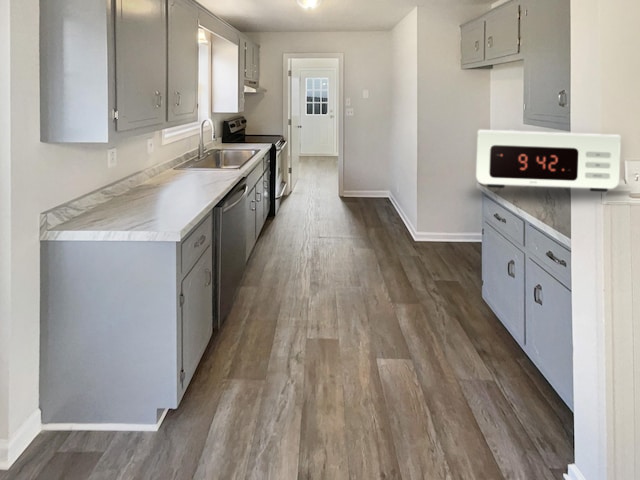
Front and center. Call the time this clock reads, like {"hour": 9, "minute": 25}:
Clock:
{"hour": 9, "minute": 42}
